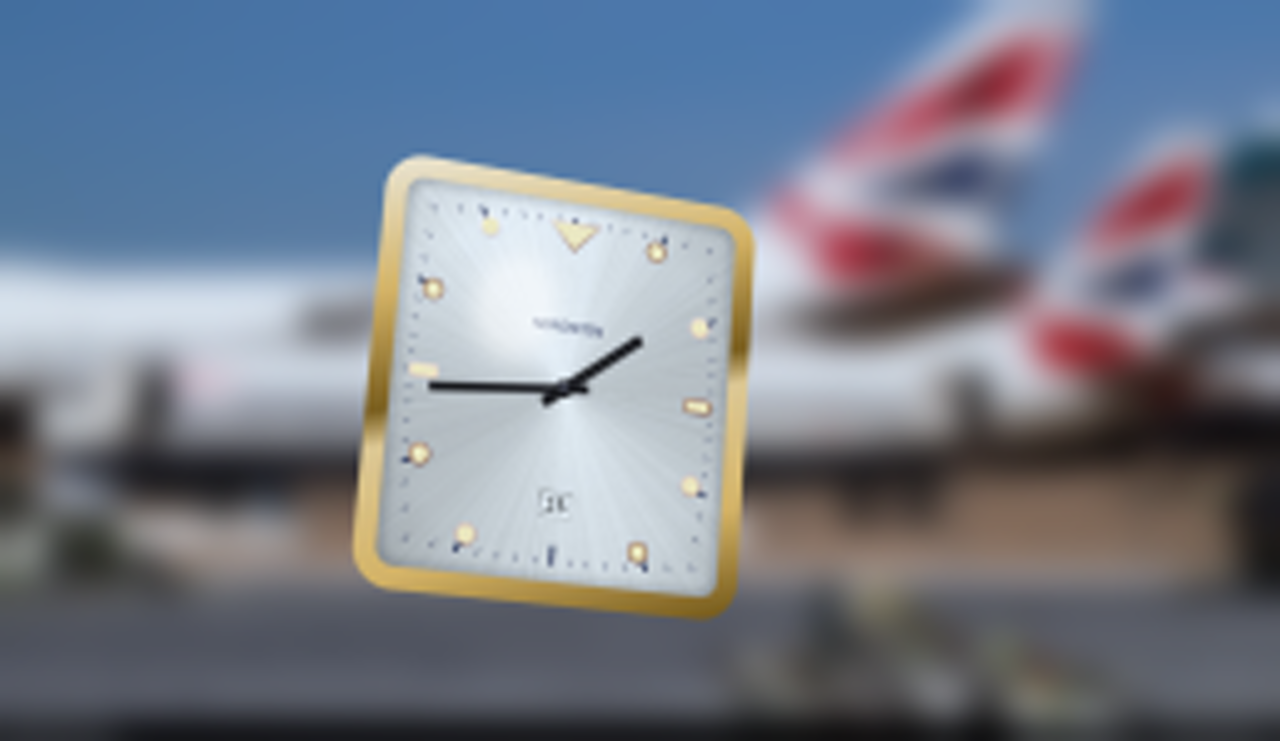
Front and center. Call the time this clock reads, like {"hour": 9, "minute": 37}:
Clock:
{"hour": 1, "minute": 44}
